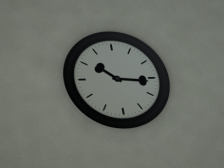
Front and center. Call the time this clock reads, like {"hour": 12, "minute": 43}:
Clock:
{"hour": 10, "minute": 16}
